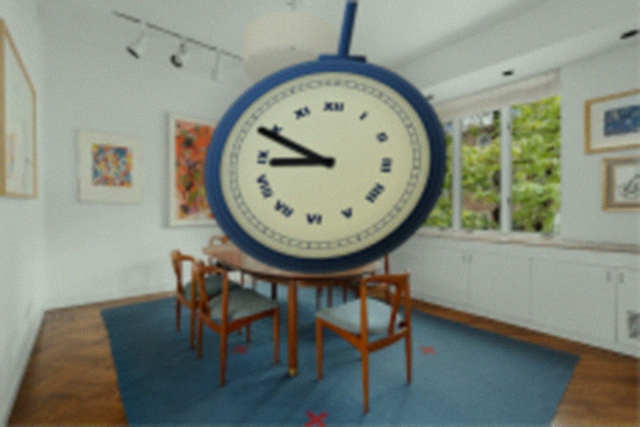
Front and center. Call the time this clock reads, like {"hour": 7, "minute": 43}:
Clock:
{"hour": 8, "minute": 49}
